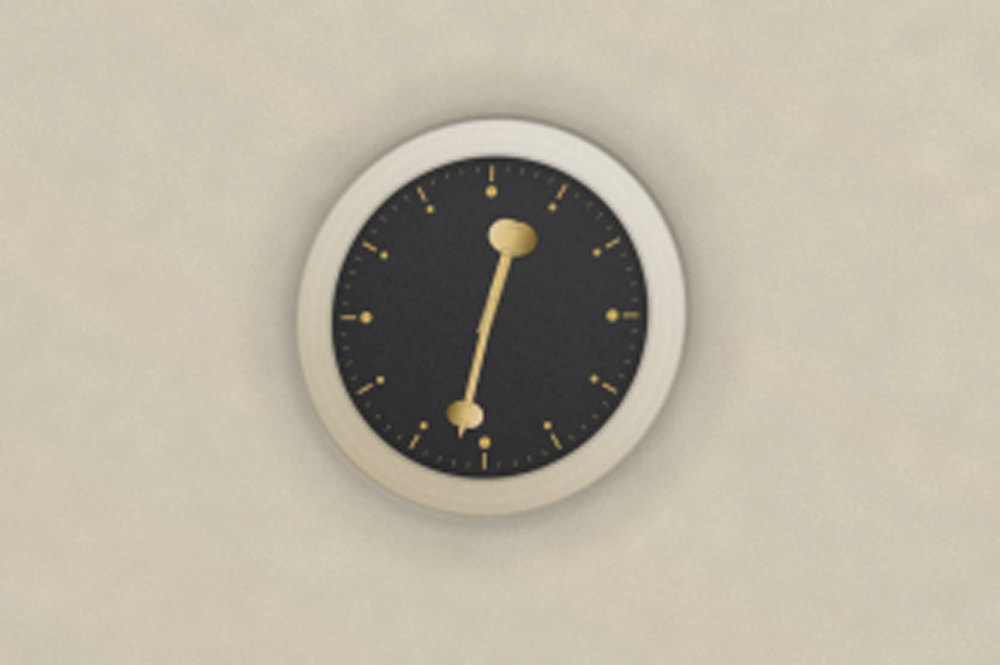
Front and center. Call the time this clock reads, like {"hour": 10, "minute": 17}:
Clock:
{"hour": 12, "minute": 32}
